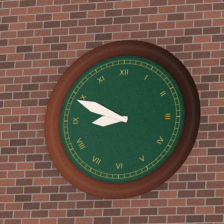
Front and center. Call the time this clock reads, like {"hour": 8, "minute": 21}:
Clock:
{"hour": 8, "minute": 49}
